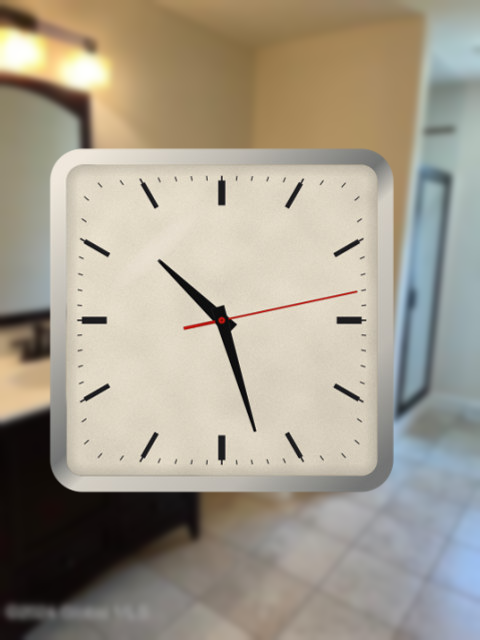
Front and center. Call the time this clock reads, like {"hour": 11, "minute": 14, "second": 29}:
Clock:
{"hour": 10, "minute": 27, "second": 13}
